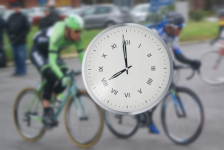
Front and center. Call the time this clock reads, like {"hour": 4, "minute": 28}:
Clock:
{"hour": 7, "minute": 59}
